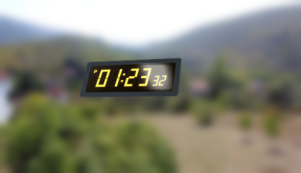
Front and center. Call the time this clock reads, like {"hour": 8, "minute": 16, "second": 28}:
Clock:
{"hour": 1, "minute": 23, "second": 32}
